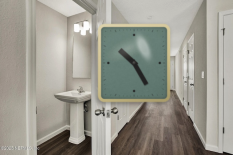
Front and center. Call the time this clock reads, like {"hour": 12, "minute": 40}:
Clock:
{"hour": 10, "minute": 25}
